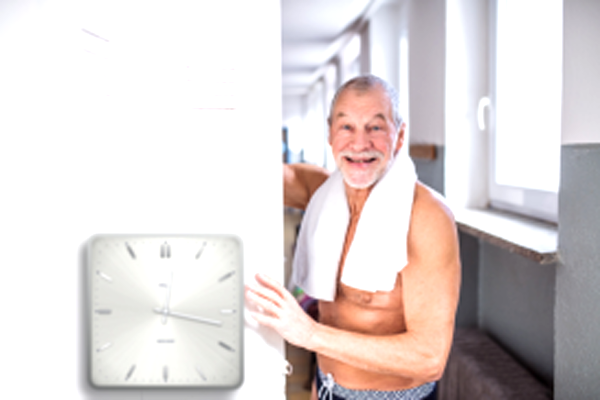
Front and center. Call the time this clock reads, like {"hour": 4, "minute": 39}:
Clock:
{"hour": 12, "minute": 17}
